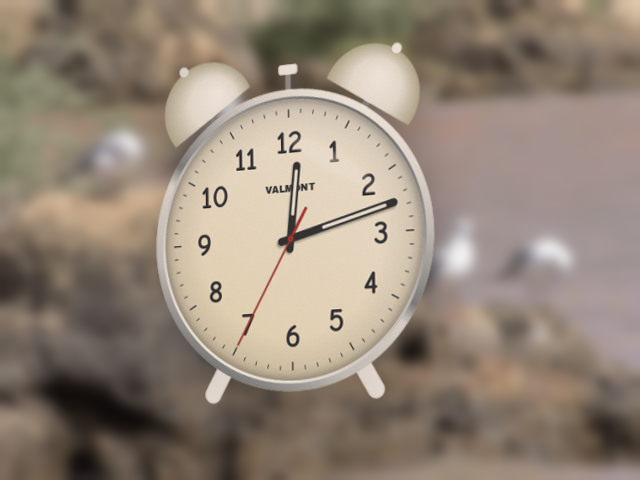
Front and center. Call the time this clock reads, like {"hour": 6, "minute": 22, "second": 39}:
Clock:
{"hour": 12, "minute": 12, "second": 35}
